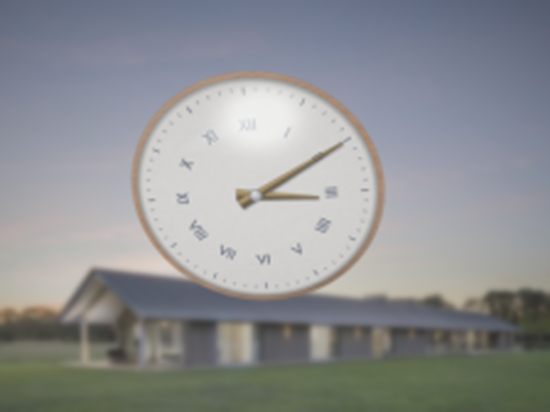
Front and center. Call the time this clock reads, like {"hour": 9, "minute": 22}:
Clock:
{"hour": 3, "minute": 10}
